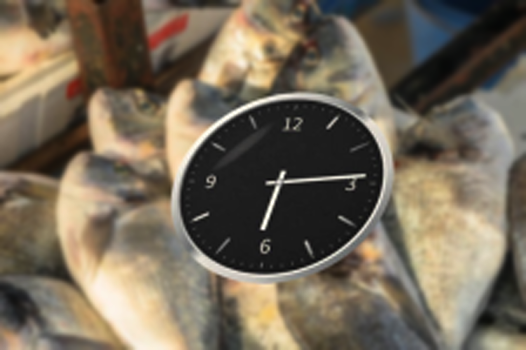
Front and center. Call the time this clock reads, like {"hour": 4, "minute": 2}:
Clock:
{"hour": 6, "minute": 14}
